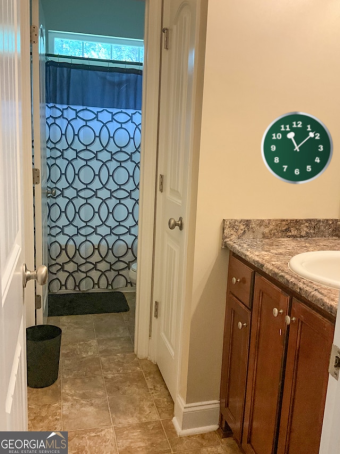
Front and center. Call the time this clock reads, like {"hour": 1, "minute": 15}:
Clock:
{"hour": 11, "minute": 8}
